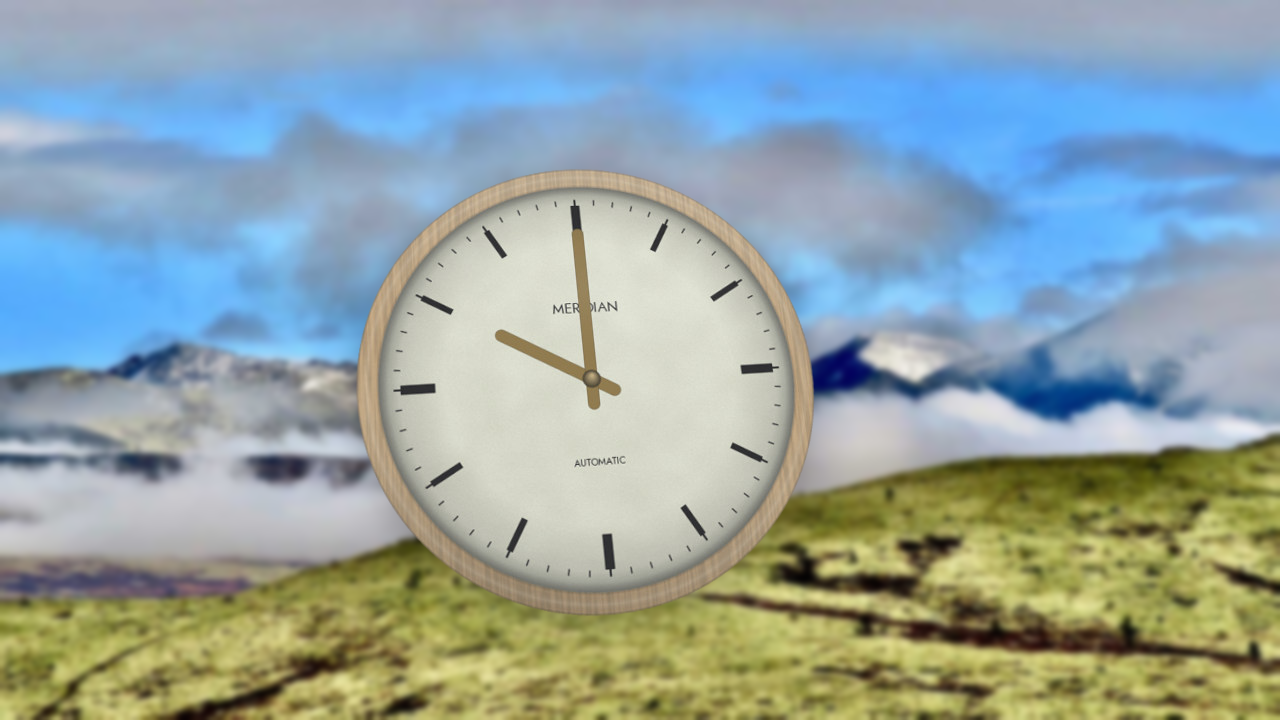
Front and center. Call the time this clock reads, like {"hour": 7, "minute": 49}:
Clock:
{"hour": 10, "minute": 0}
